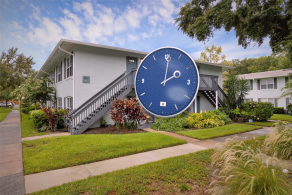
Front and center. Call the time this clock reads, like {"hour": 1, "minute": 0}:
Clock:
{"hour": 2, "minute": 1}
